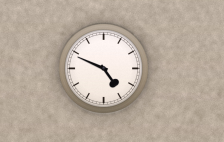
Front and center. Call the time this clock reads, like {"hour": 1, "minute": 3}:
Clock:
{"hour": 4, "minute": 49}
